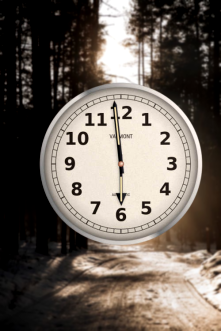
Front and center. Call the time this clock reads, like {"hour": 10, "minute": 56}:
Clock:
{"hour": 5, "minute": 59}
